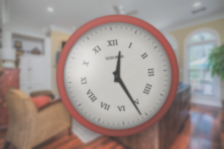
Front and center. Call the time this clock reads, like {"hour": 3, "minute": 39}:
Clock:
{"hour": 12, "minute": 26}
